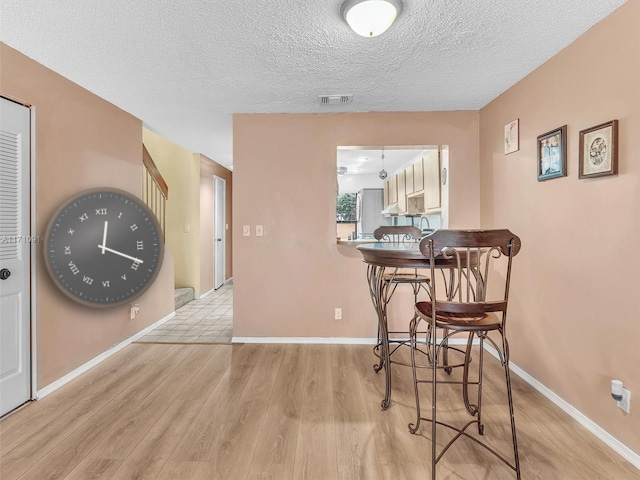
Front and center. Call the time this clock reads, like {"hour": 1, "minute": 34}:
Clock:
{"hour": 12, "minute": 19}
